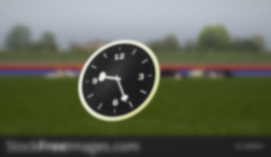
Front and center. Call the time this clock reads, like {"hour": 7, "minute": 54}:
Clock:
{"hour": 9, "minute": 26}
